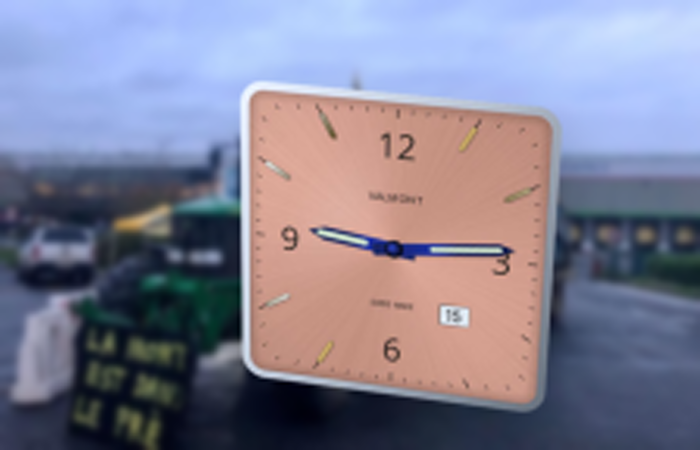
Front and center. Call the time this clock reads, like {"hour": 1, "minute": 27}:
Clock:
{"hour": 9, "minute": 14}
